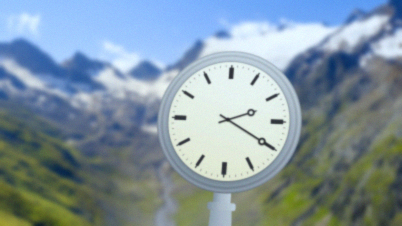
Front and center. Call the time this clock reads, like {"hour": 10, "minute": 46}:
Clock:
{"hour": 2, "minute": 20}
